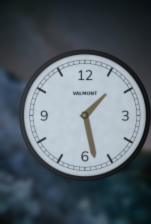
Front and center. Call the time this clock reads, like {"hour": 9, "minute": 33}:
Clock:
{"hour": 1, "minute": 28}
